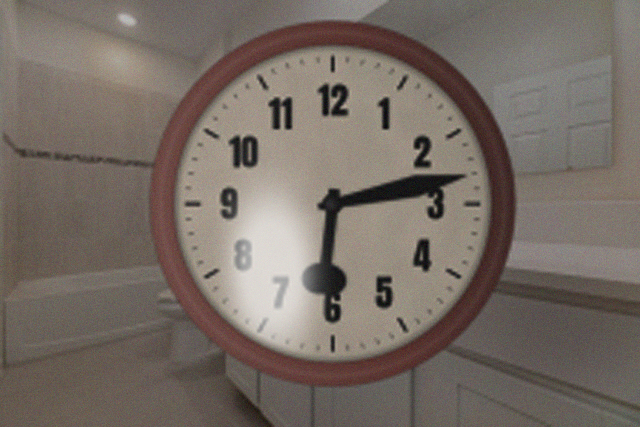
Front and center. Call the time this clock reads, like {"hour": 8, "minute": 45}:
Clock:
{"hour": 6, "minute": 13}
